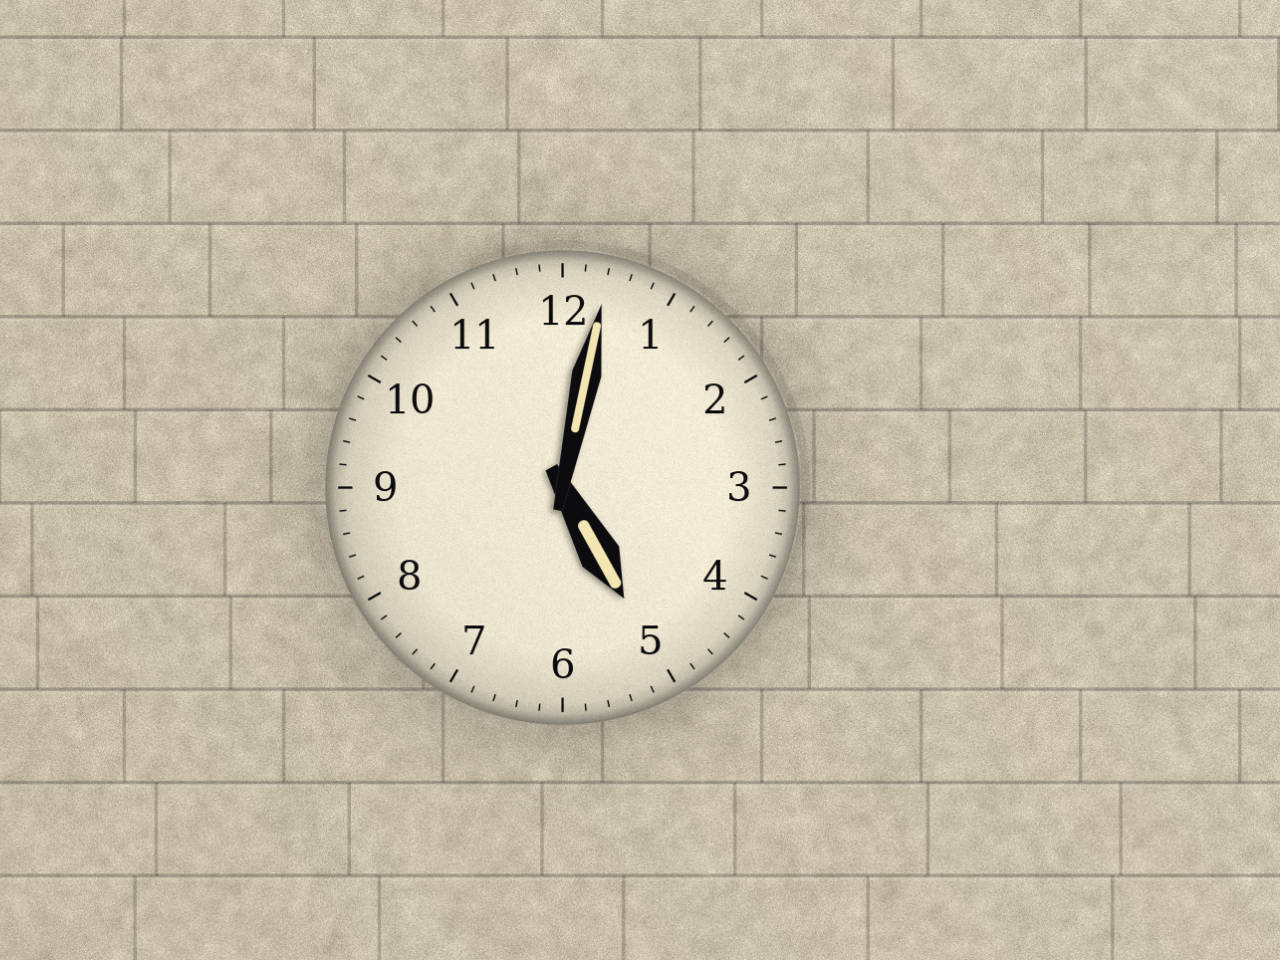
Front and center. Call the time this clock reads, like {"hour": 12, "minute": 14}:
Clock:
{"hour": 5, "minute": 2}
